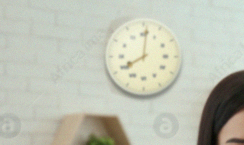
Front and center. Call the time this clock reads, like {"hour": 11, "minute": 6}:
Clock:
{"hour": 8, "minute": 1}
